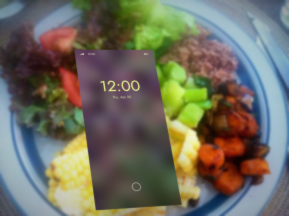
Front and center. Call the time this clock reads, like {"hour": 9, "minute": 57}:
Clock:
{"hour": 12, "minute": 0}
